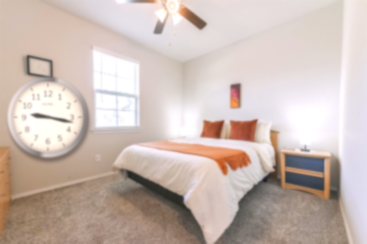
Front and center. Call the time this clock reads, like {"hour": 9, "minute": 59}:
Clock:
{"hour": 9, "minute": 17}
